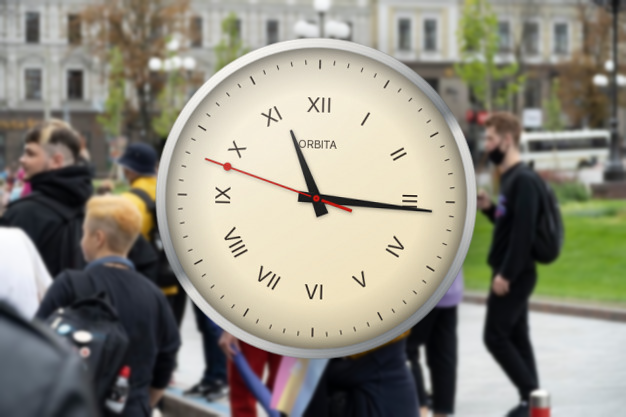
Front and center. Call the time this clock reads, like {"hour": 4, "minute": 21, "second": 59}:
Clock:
{"hour": 11, "minute": 15, "second": 48}
